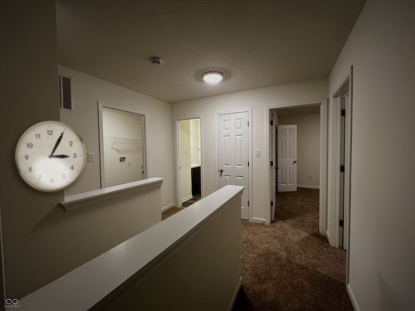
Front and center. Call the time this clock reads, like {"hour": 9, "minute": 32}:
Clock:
{"hour": 3, "minute": 5}
